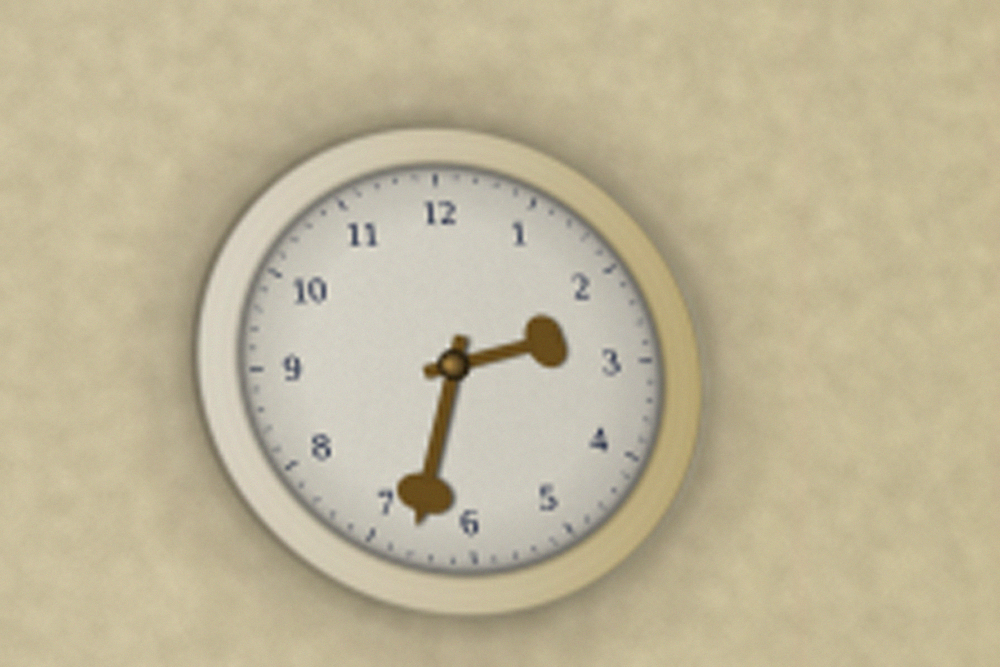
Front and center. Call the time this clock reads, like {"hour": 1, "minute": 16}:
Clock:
{"hour": 2, "minute": 33}
